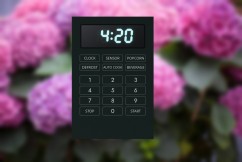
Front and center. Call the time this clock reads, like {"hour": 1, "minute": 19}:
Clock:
{"hour": 4, "minute": 20}
